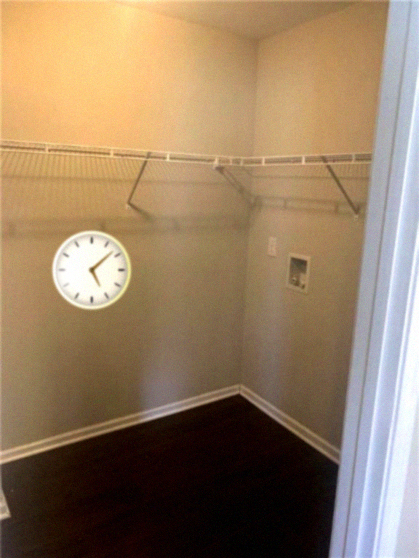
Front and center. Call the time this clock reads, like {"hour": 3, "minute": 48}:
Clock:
{"hour": 5, "minute": 8}
